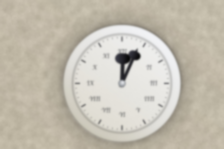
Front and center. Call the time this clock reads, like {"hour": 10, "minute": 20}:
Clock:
{"hour": 12, "minute": 4}
